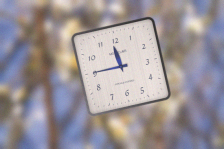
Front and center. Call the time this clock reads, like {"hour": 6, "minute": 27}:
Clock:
{"hour": 11, "minute": 45}
